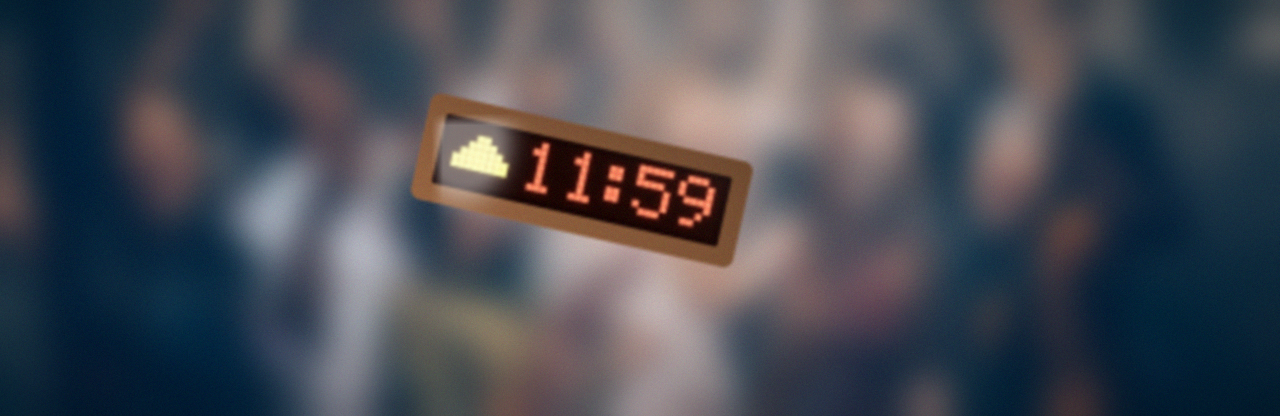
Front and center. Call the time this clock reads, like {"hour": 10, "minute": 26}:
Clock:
{"hour": 11, "minute": 59}
